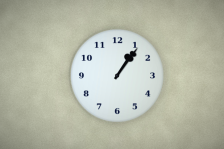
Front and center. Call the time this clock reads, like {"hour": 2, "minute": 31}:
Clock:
{"hour": 1, "minute": 6}
